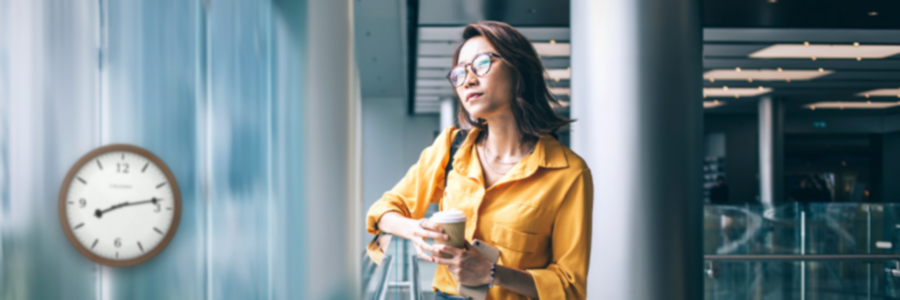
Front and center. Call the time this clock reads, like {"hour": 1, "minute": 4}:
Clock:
{"hour": 8, "minute": 13}
